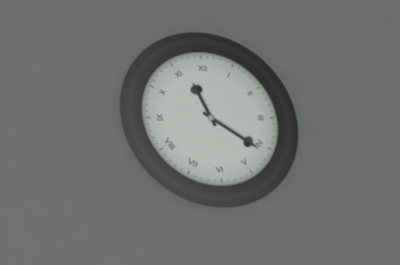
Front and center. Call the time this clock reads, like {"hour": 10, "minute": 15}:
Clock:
{"hour": 11, "minute": 21}
